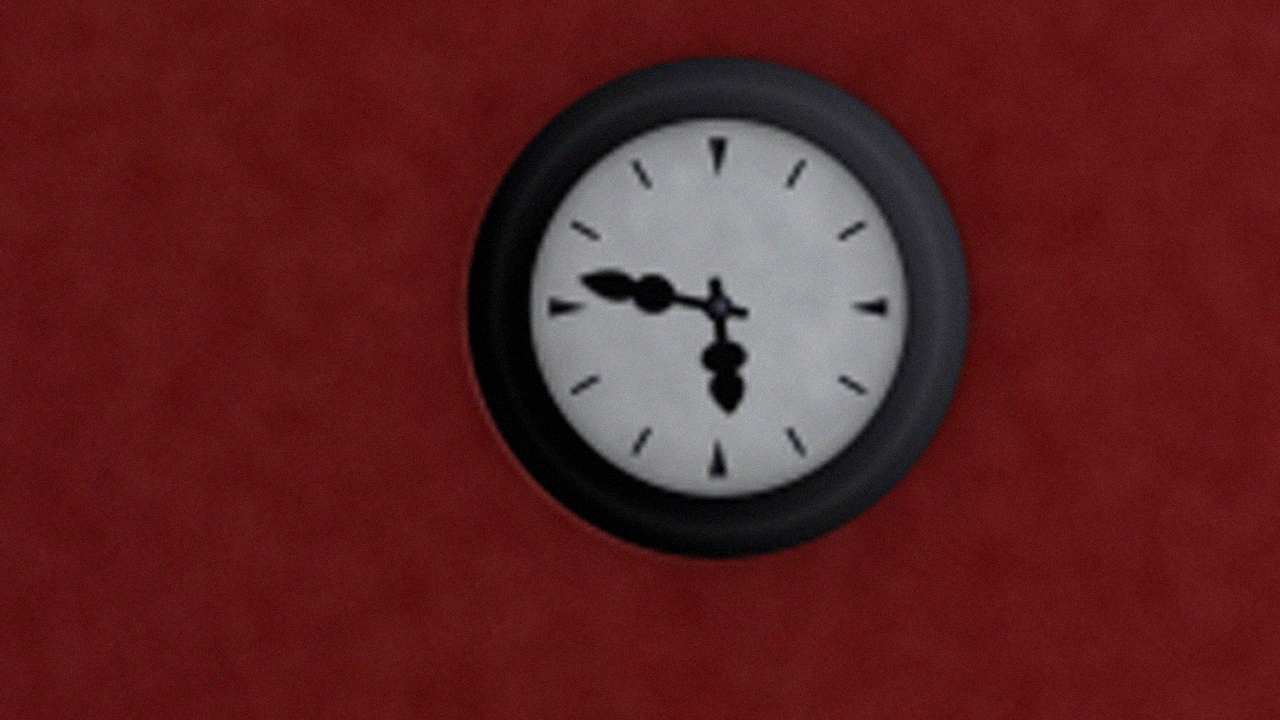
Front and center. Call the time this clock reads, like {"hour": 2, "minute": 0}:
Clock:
{"hour": 5, "minute": 47}
